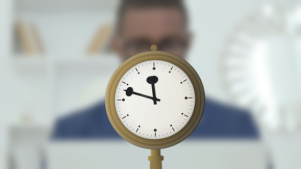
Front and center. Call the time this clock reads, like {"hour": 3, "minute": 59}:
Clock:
{"hour": 11, "minute": 48}
